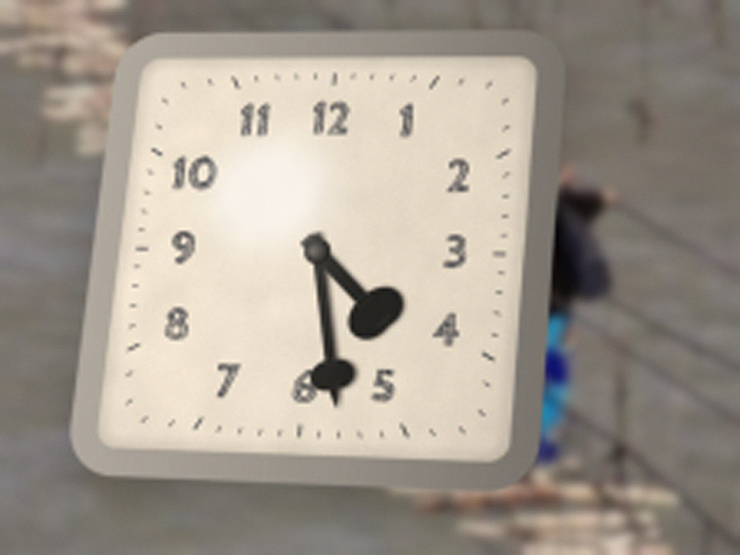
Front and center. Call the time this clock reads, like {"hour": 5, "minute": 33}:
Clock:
{"hour": 4, "minute": 28}
